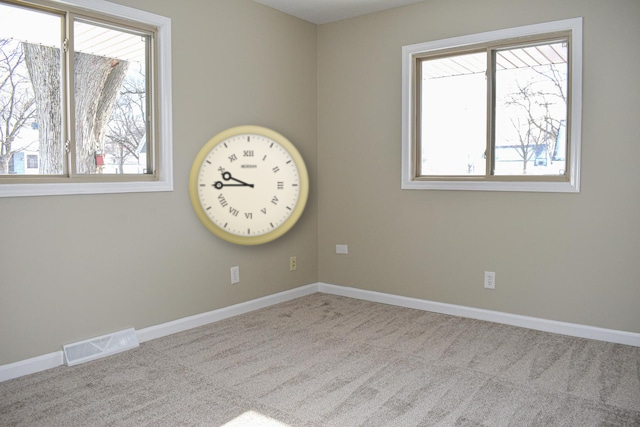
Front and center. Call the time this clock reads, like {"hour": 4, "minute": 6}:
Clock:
{"hour": 9, "minute": 45}
